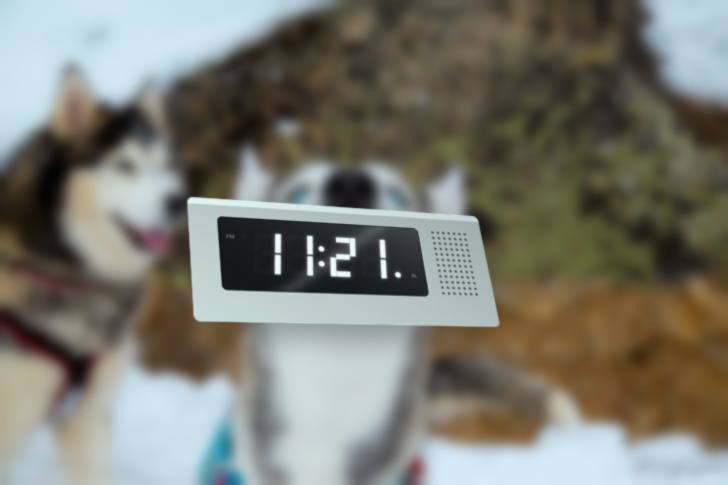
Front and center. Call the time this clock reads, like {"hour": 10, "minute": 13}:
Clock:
{"hour": 11, "minute": 21}
